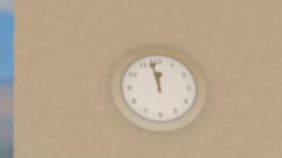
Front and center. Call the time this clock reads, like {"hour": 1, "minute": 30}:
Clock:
{"hour": 11, "minute": 58}
